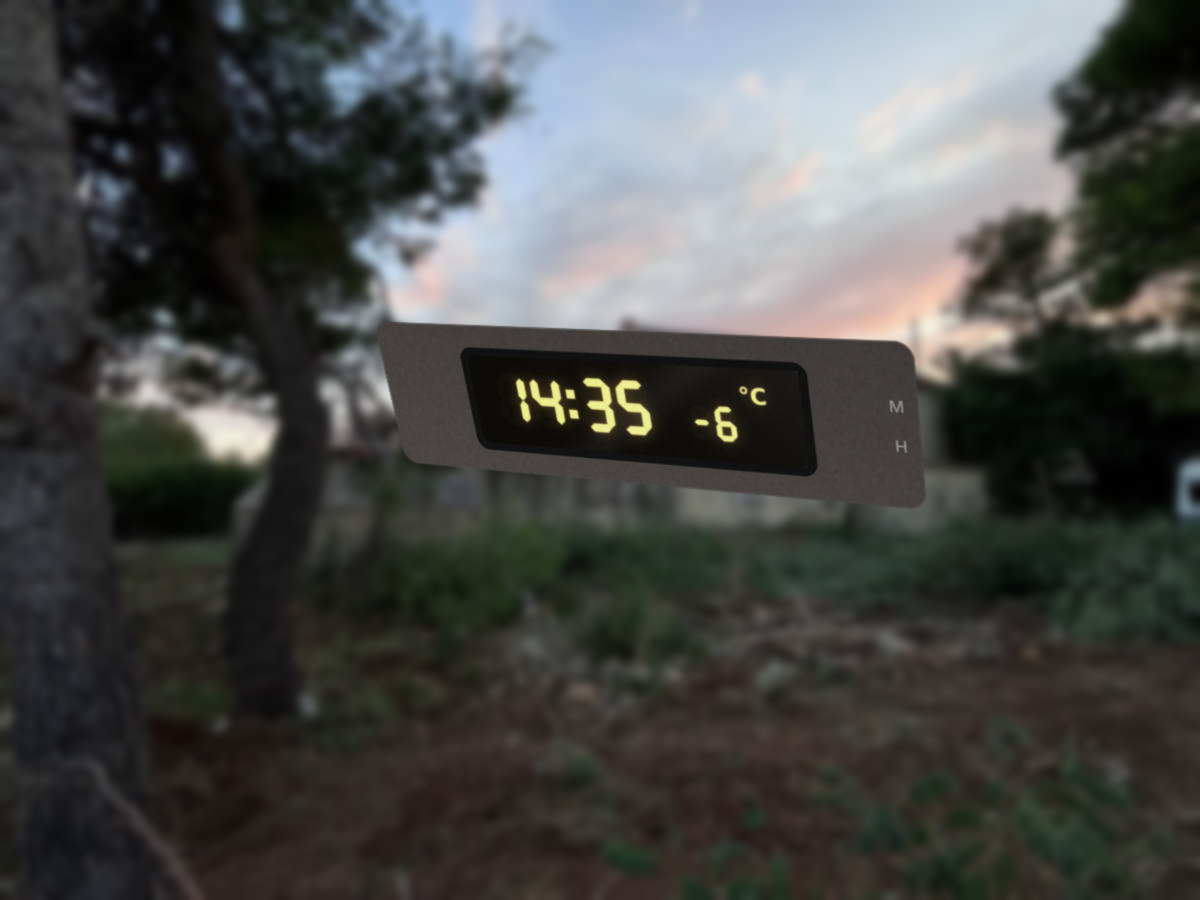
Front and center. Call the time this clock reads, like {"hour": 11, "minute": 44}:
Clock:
{"hour": 14, "minute": 35}
